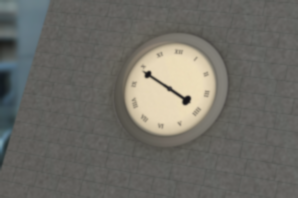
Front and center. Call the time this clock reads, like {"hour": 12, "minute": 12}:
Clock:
{"hour": 3, "minute": 49}
